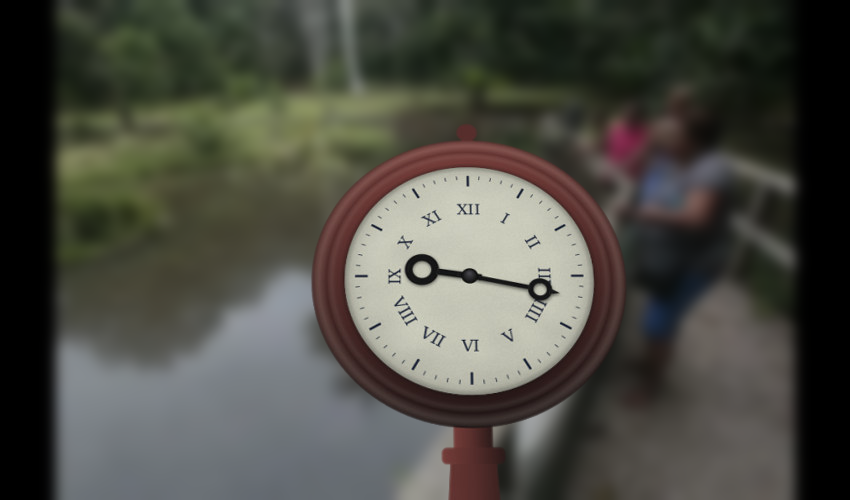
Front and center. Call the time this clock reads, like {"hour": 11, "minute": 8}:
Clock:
{"hour": 9, "minute": 17}
